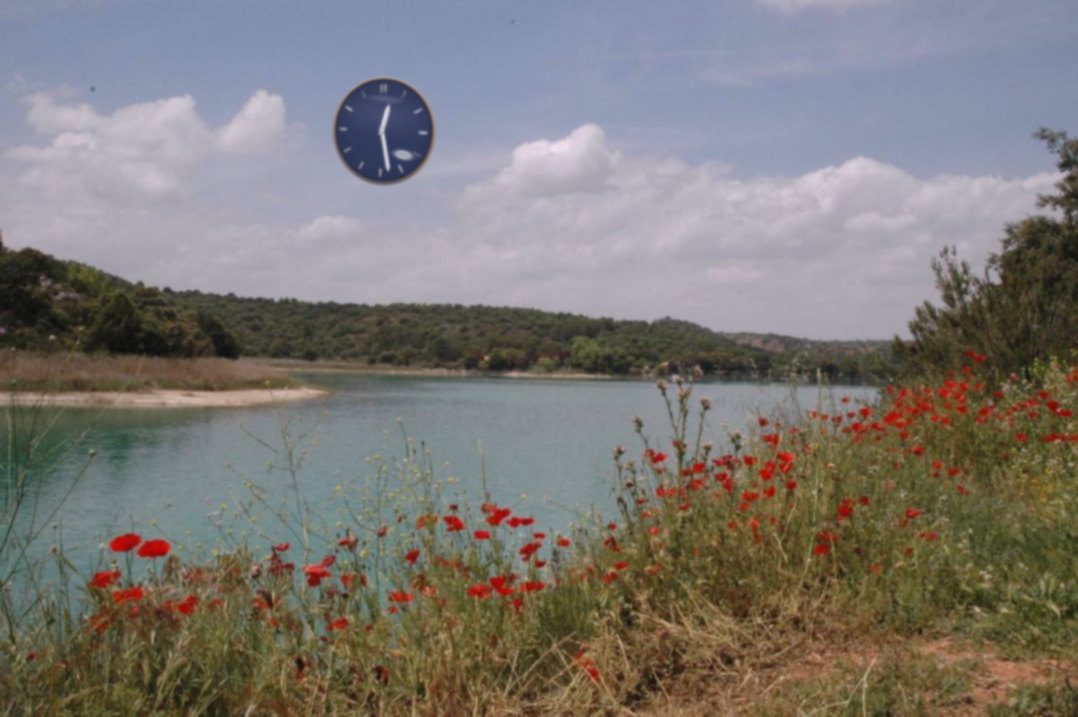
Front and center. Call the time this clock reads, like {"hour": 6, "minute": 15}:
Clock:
{"hour": 12, "minute": 28}
